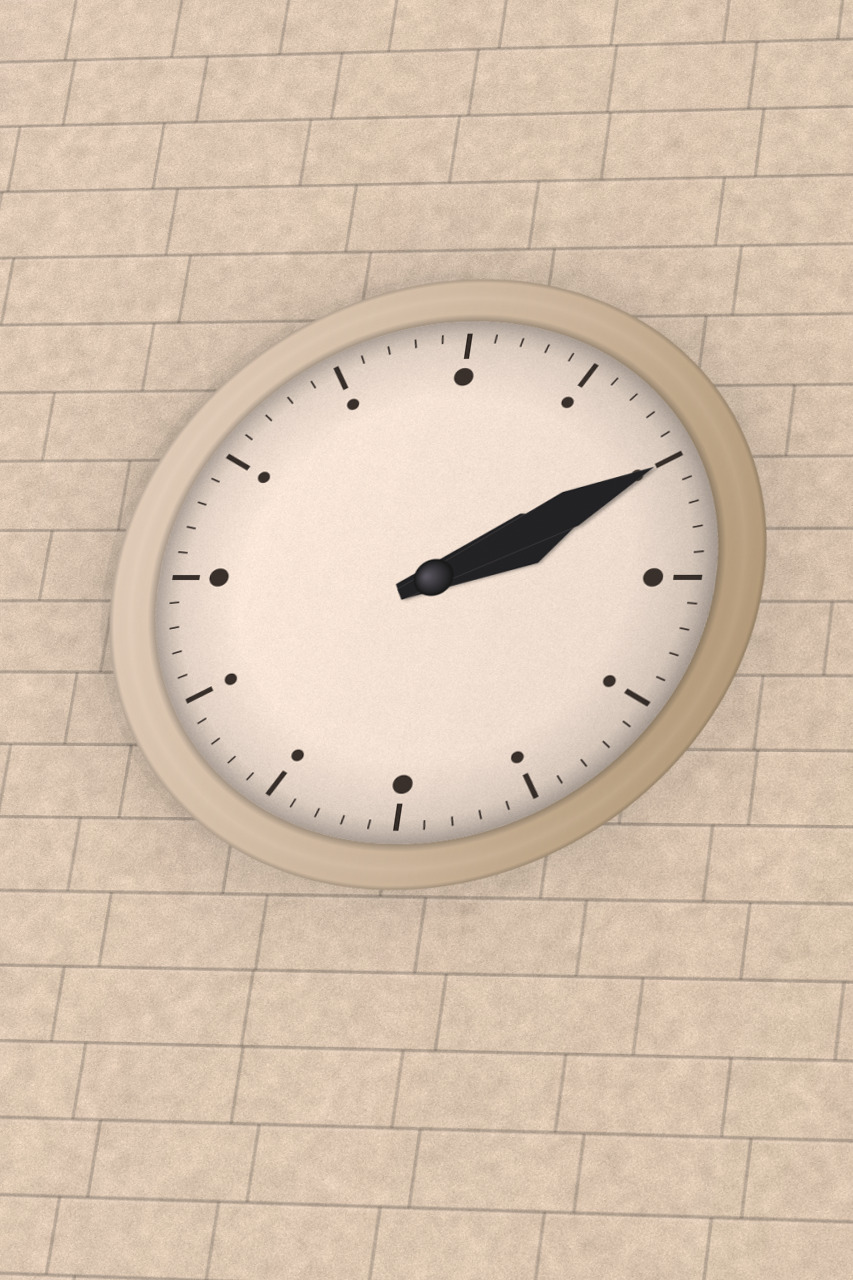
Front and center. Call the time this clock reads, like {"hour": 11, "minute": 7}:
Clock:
{"hour": 2, "minute": 10}
